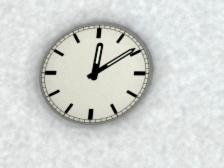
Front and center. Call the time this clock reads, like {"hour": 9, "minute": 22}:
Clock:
{"hour": 12, "minute": 9}
